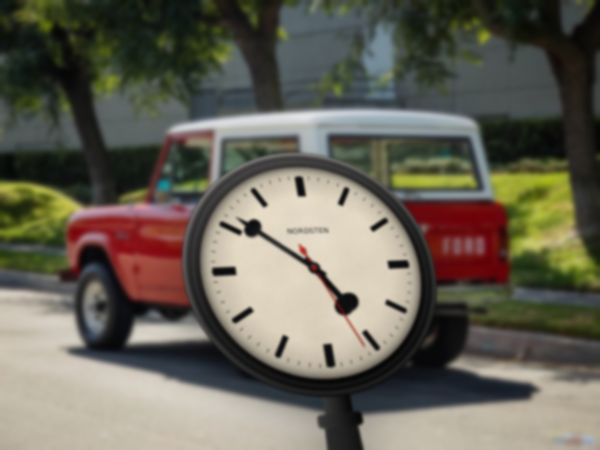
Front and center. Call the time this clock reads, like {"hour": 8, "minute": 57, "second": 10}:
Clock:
{"hour": 4, "minute": 51, "second": 26}
